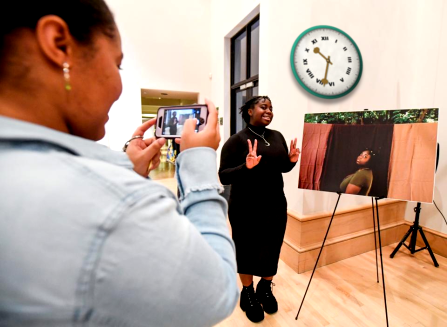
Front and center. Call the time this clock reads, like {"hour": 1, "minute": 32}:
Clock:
{"hour": 10, "minute": 33}
